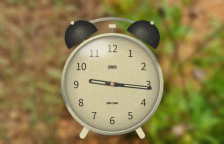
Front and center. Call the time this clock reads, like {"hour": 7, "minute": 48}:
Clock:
{"hour": 9, "minute": 16}
